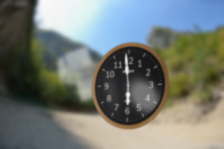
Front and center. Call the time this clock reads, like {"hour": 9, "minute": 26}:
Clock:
{"hour": 5, "minute": 59}
